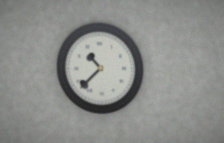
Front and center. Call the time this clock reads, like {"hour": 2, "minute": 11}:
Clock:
{"hour": 10, "minute": 38}
